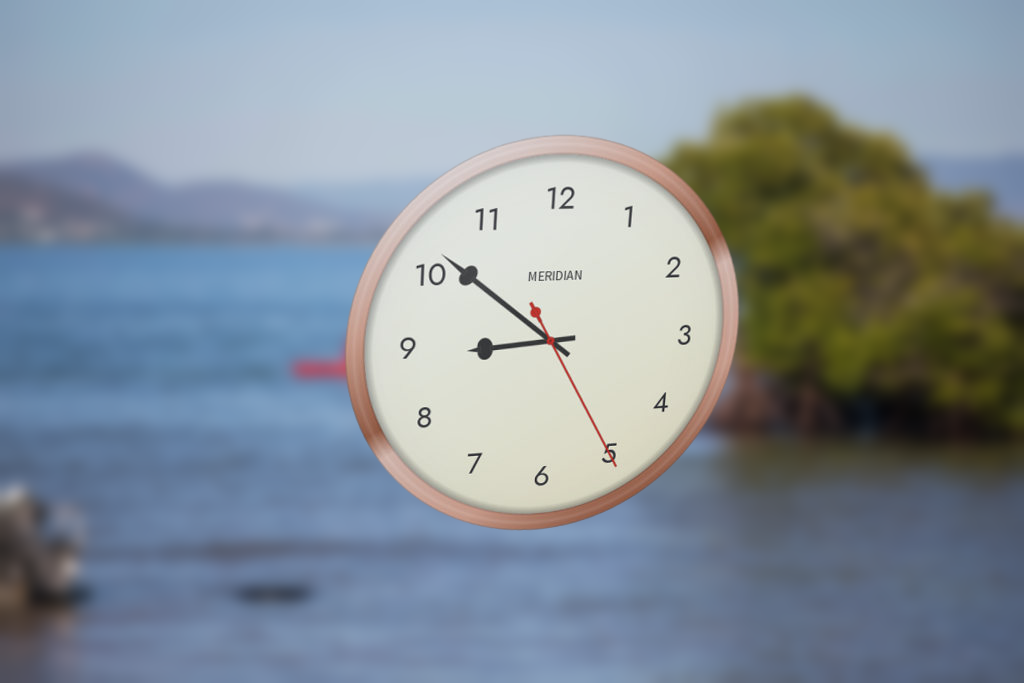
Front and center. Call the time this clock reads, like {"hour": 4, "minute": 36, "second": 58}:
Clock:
{"hour": 8, "minute": 51, "second": 25}
